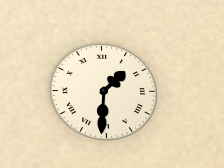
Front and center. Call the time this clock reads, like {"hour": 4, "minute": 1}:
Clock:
{"hour": 1, "minute": 31}
